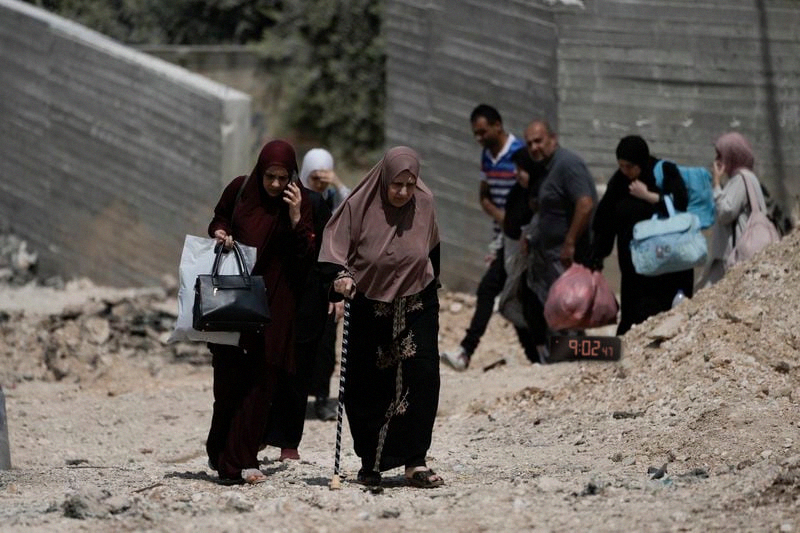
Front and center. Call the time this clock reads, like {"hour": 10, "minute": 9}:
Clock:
{"hour": 9, "minute": 2}
